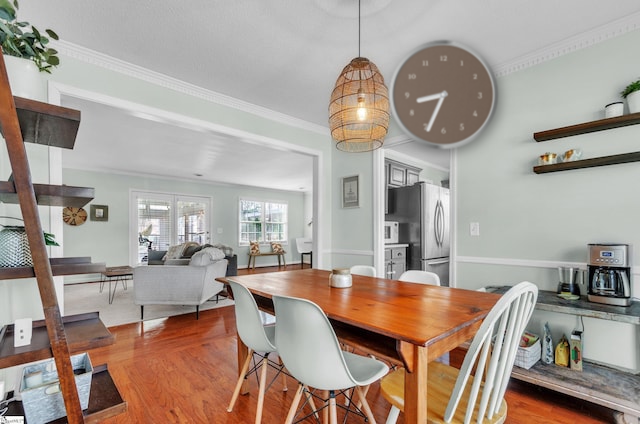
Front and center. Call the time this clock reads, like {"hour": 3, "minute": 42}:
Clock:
{"hour": 8, "minute": 34}
